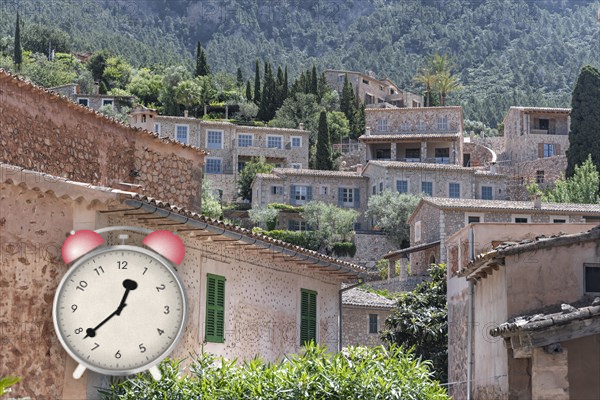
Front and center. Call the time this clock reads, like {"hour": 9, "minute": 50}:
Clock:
{"hour": 12, "minute": 38}
